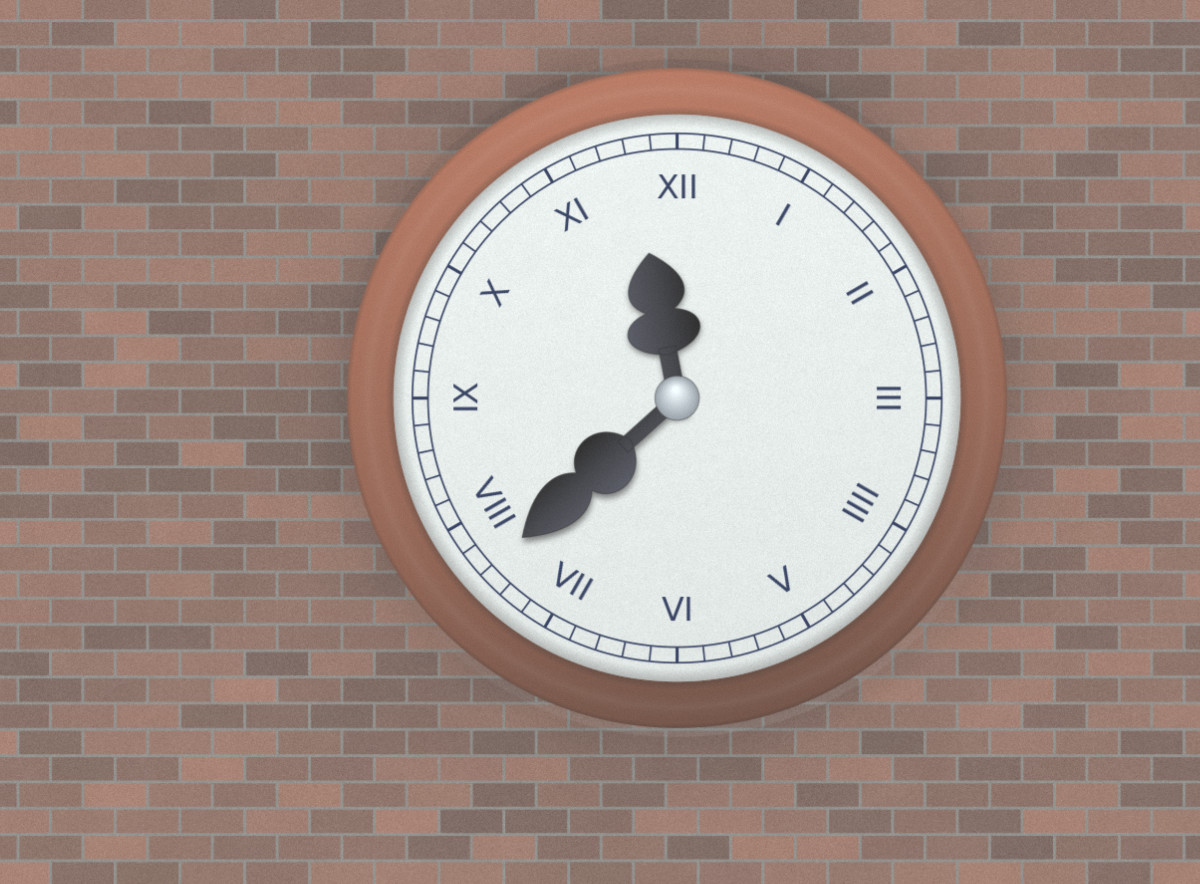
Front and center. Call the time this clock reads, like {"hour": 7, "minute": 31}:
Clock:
{"hour": 11, "minute": 38}
